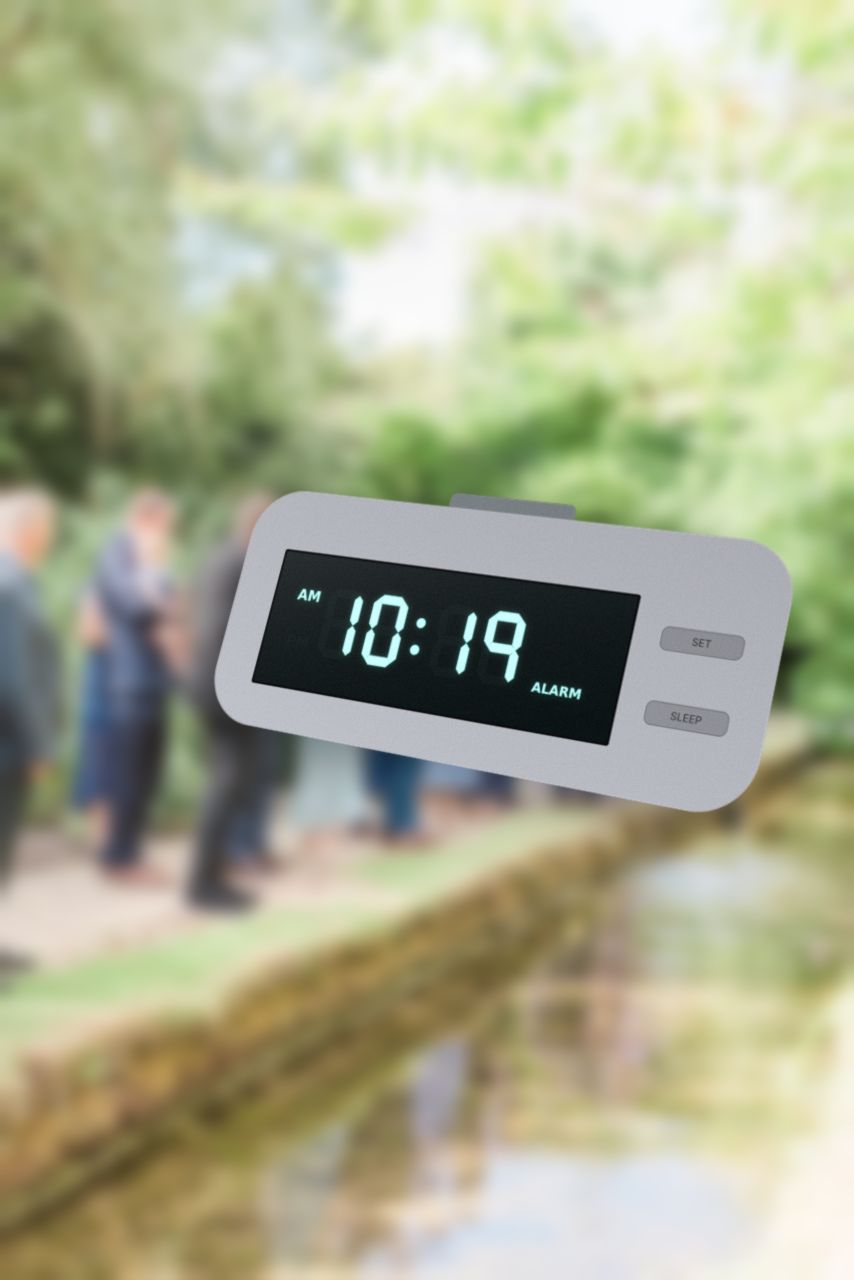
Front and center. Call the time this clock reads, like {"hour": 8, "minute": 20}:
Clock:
{"hour": 10, "minute": 19}
